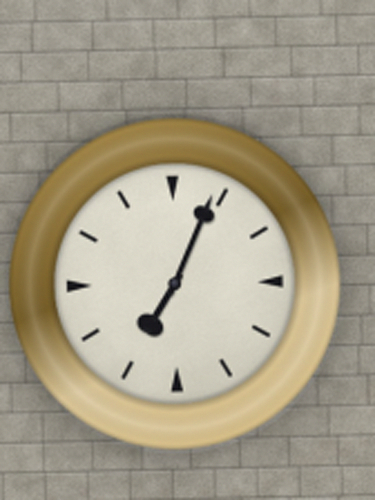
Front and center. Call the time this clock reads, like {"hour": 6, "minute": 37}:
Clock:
{"hour": 7, "minute": 4}
